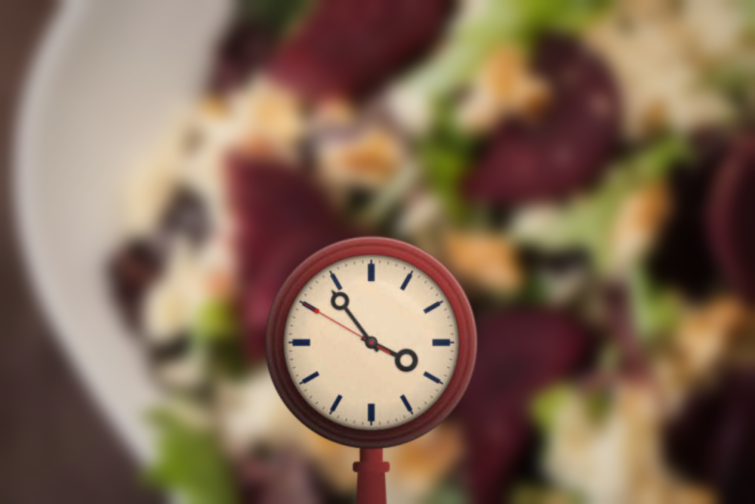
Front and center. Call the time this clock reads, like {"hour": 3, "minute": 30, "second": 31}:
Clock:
{"hour": 3, "minute": 53, "second": 50}
